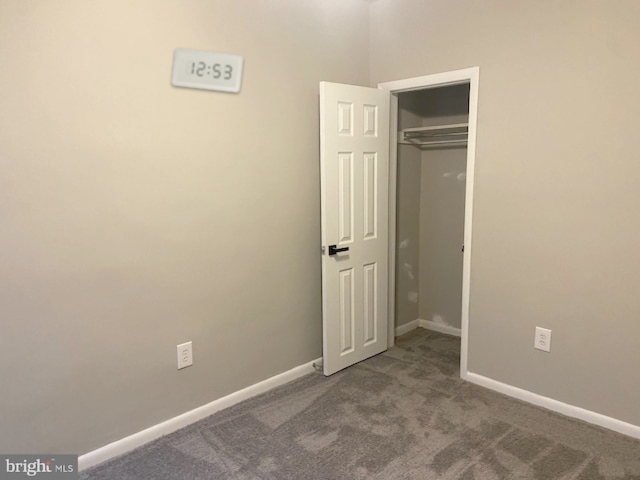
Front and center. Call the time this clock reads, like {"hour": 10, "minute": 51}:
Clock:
{"hour": 12, "minute": 53}
